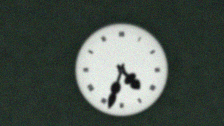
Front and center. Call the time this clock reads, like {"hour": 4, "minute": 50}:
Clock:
{"hour": 4, "minute": 33}
